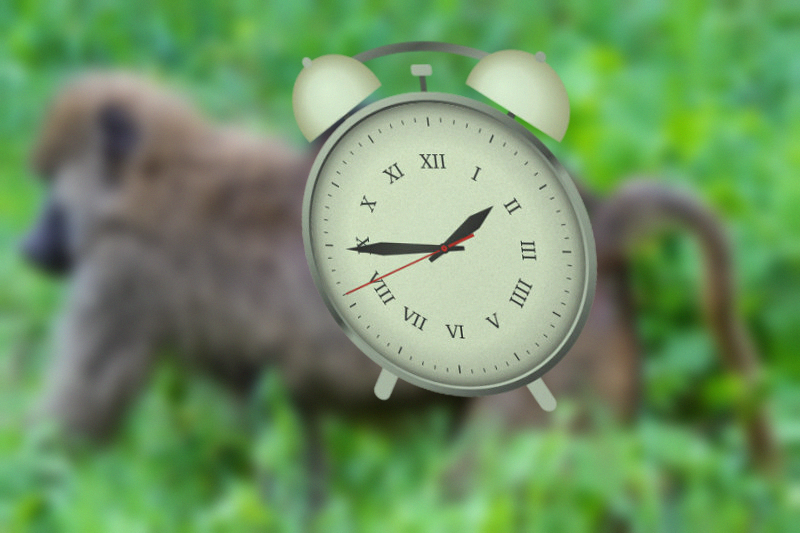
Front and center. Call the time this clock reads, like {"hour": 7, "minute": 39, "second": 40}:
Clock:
{"hour": 1, "minute": 44, "second": 41}
